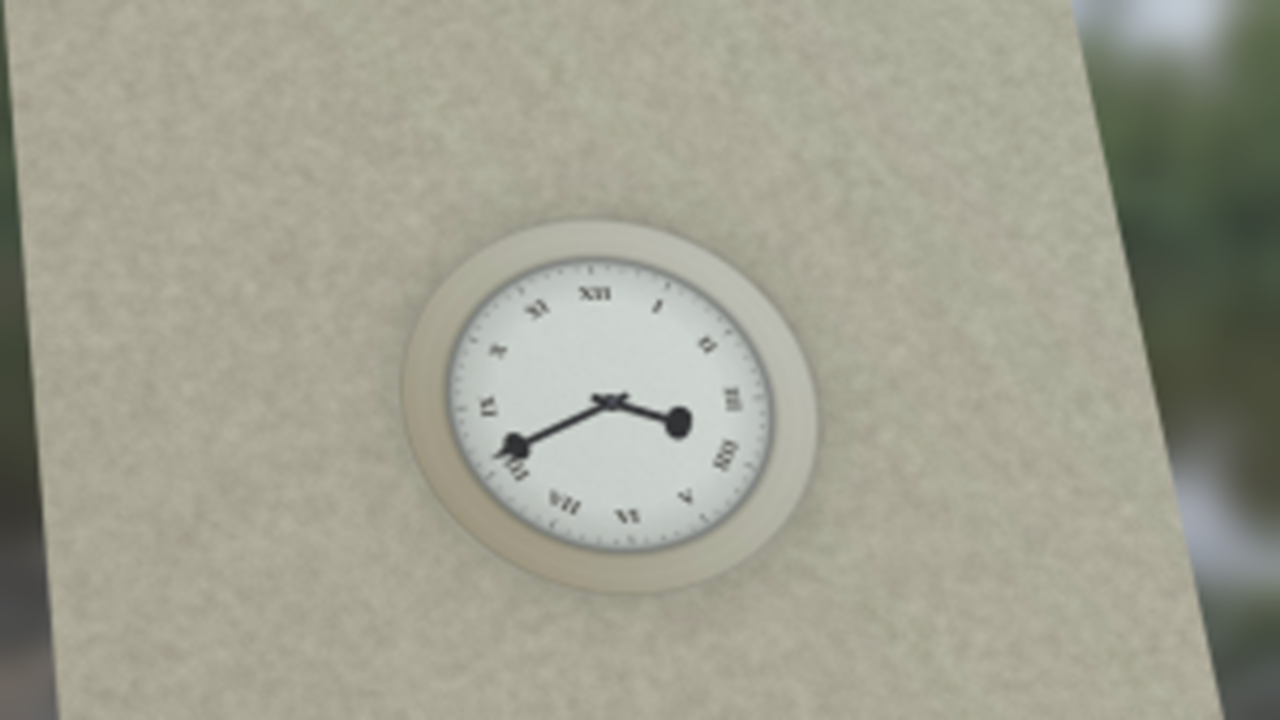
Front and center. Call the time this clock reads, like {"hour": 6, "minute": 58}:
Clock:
{"hour": 3, "minute": 41}
